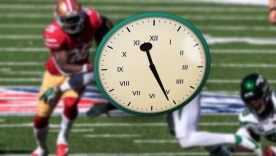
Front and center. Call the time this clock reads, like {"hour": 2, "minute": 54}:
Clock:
{"hour": 11, "minute": 26}
